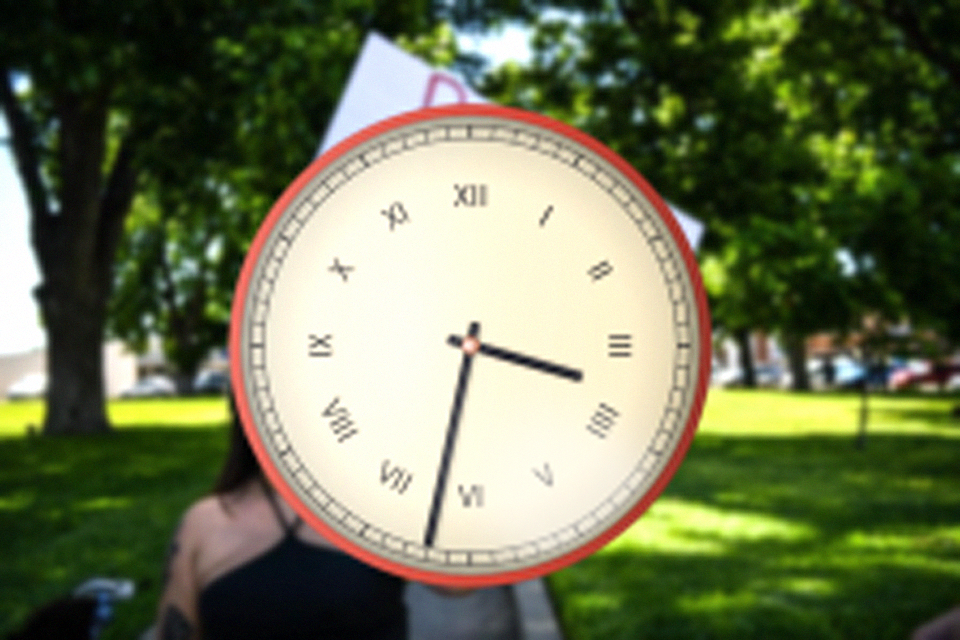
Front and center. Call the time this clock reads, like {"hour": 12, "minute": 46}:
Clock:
{"hour": 3, "minute": 32}
